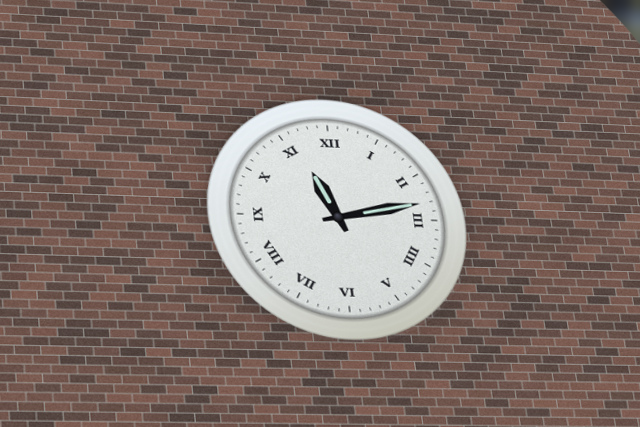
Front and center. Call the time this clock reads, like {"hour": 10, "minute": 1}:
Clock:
{"hour": 11, "minute": 13}
